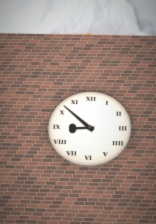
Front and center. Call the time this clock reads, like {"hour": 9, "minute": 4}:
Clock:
{"hour": 8, "minute": 52}
